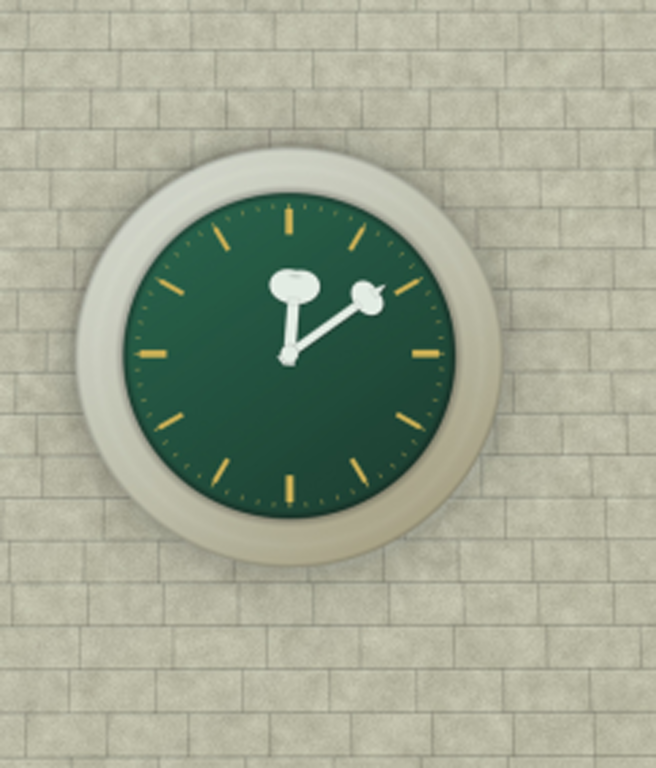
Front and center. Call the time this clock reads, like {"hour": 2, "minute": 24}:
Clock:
{"hour": 12, "minute": 9}
